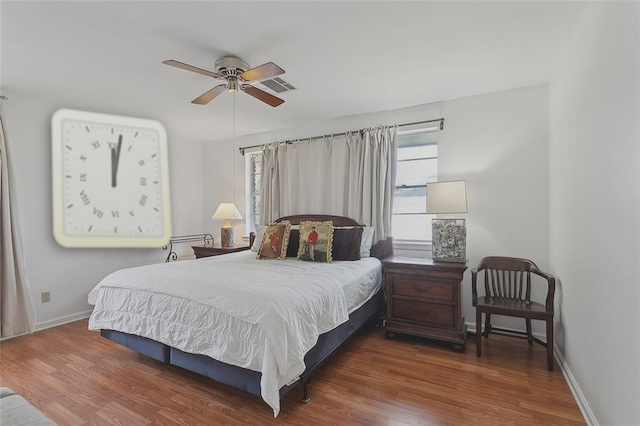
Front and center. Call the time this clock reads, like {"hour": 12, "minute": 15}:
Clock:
{"hour": 12, "minute": 2}
